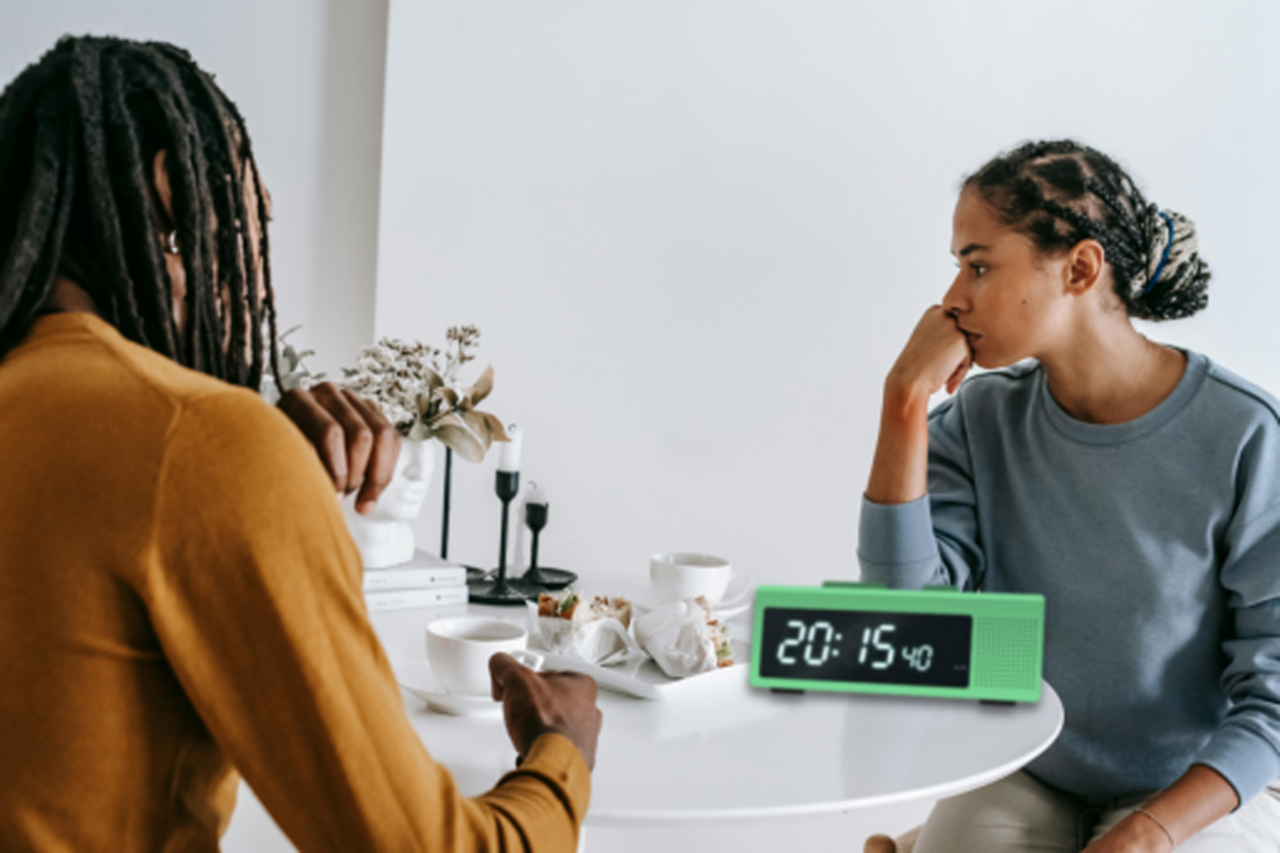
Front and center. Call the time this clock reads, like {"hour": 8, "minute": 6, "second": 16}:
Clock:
{"hour": 20, "minute": 15, "second": 40}
